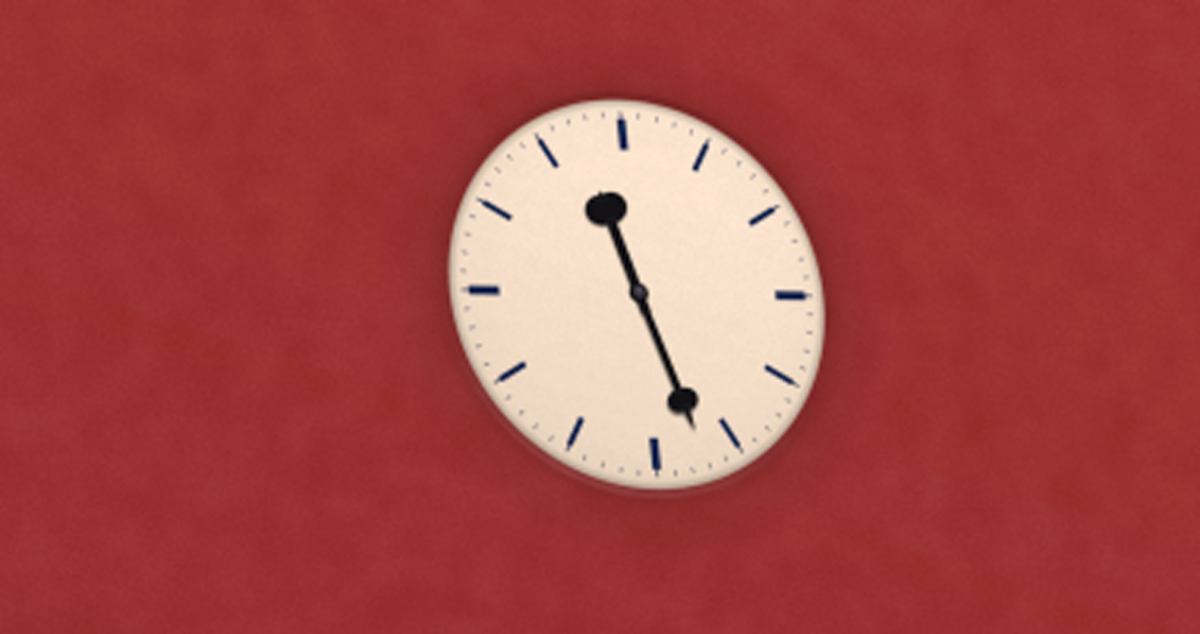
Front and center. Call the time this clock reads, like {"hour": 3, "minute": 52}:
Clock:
{"hour": 11, "minute": 27}
